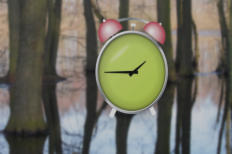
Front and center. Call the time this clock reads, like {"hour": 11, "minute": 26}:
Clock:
{"hour": 1, "minute": 45}
